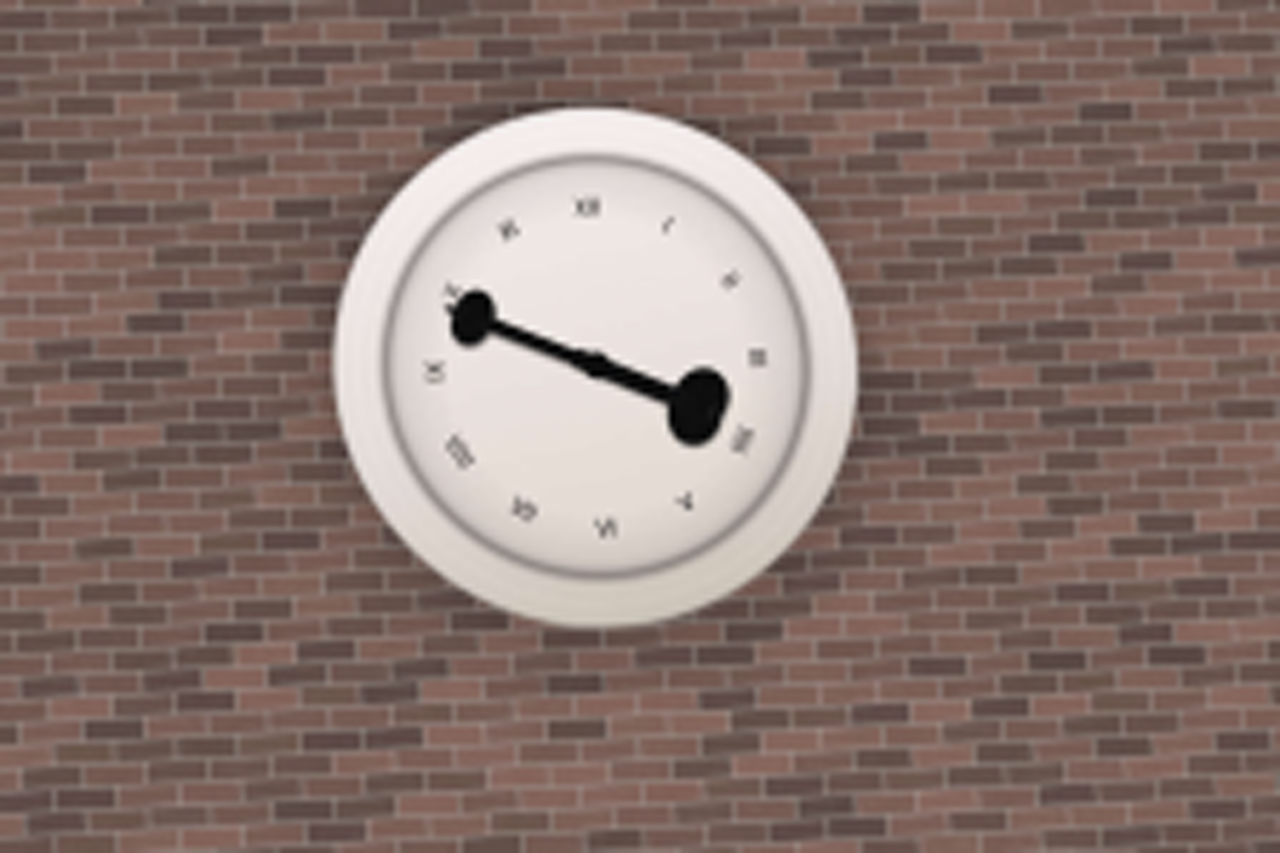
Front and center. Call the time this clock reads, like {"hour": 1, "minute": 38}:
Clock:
{"hour": 3, "minute": 49}
